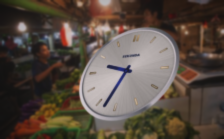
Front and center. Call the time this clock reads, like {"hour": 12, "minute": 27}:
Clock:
{"hour": 9, "minute": 33}
